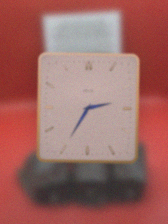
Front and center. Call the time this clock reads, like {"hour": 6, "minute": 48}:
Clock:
{"hour": 2, "minute": 35}
